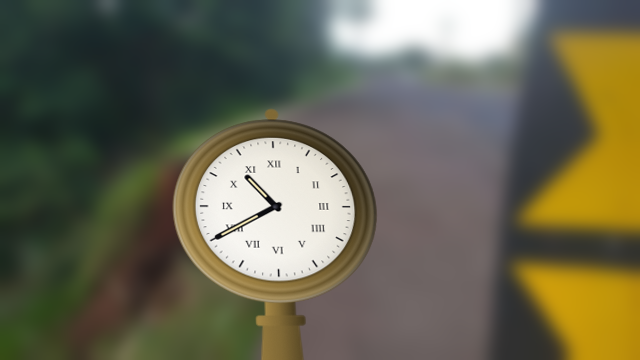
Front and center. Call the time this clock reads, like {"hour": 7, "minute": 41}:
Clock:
{"hour": 10, "minute": 40}
